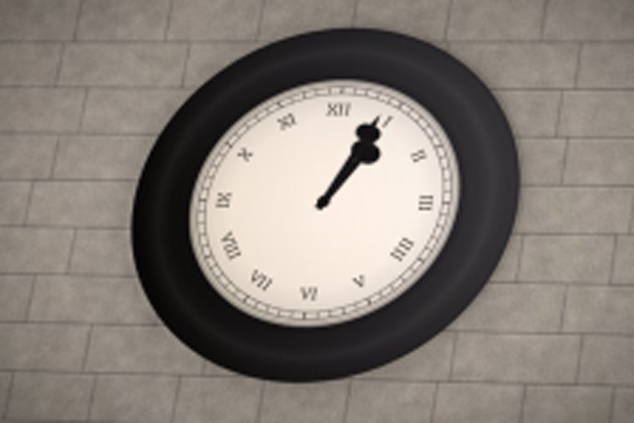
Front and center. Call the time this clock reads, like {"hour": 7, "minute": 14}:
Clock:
{"hour": 1, "minute": 4}
